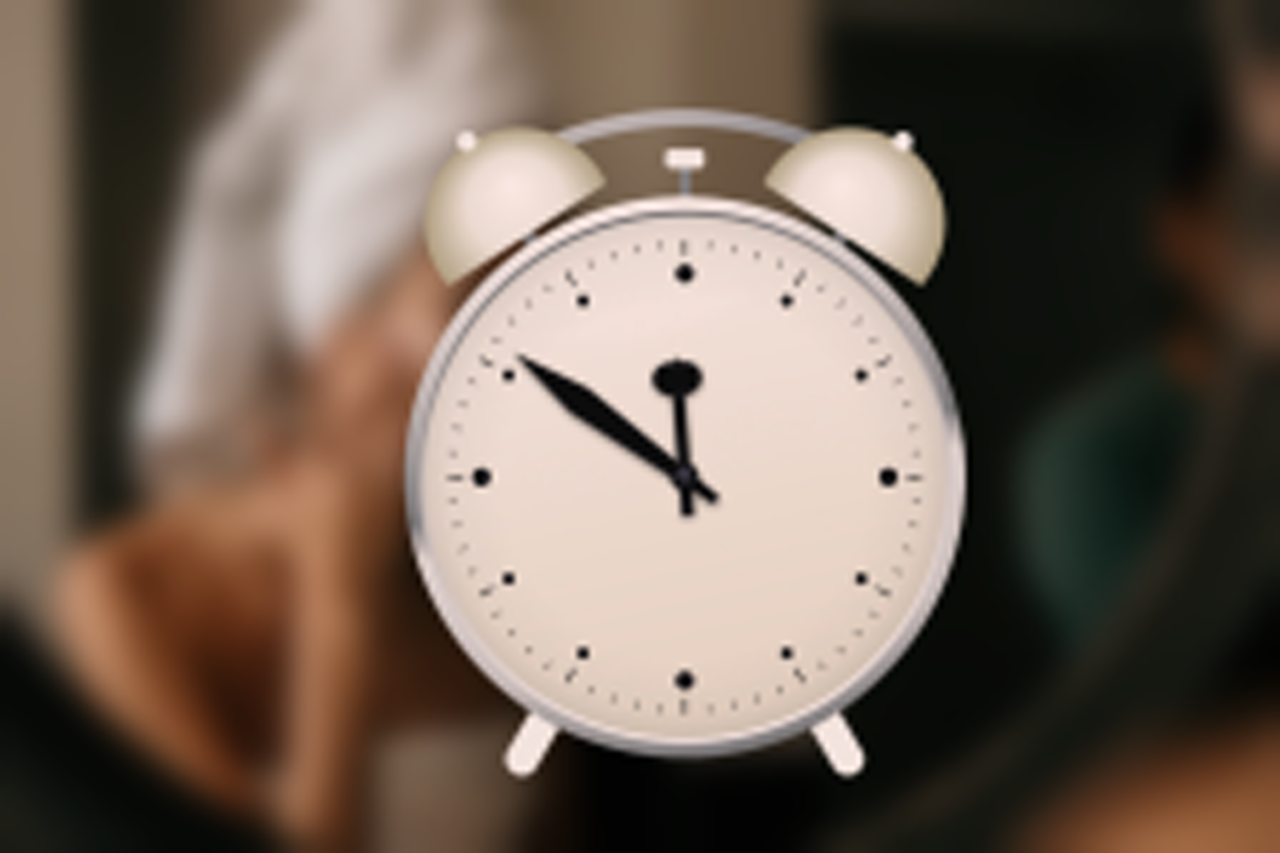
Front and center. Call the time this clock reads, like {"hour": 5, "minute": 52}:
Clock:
{"hour": 11, "minute": 51}
